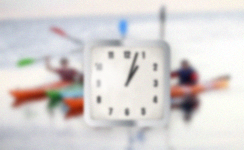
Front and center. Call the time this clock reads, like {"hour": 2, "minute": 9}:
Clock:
{"hour": 1, "minute": 3}
